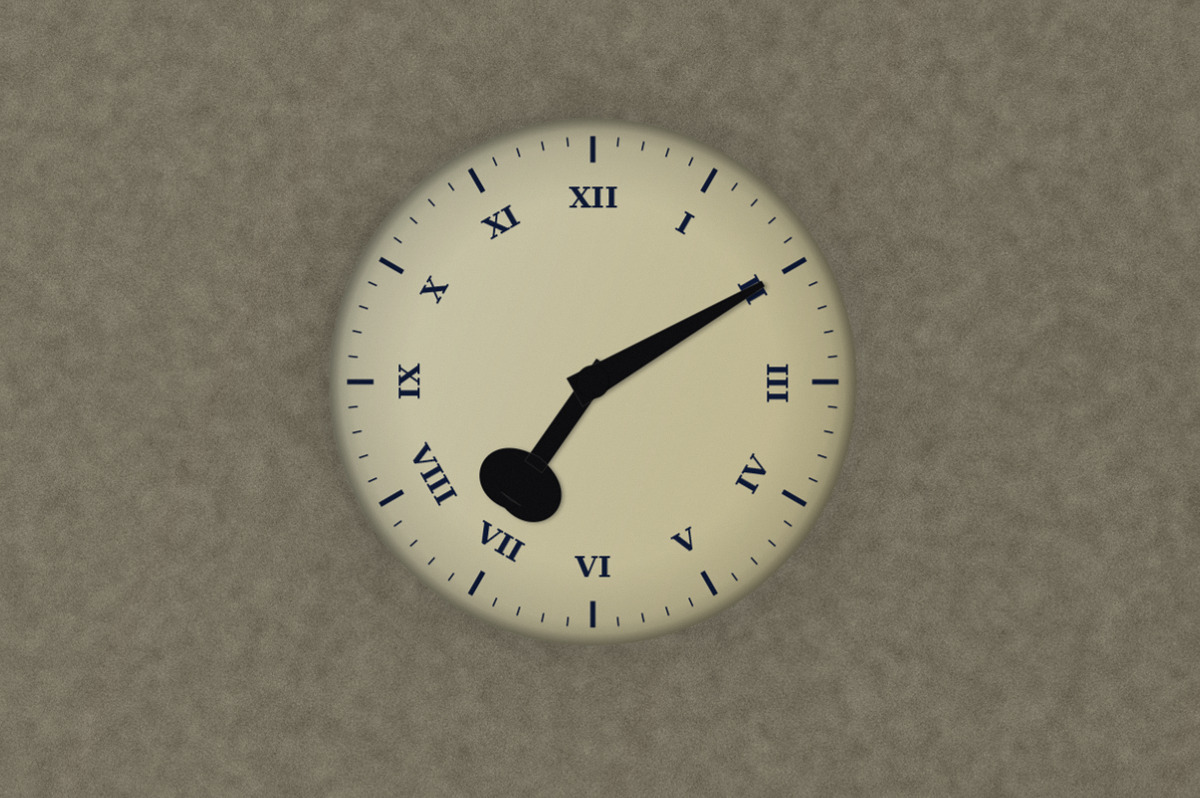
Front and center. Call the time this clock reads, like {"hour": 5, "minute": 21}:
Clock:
{"hour": 7, "minute": 10}
